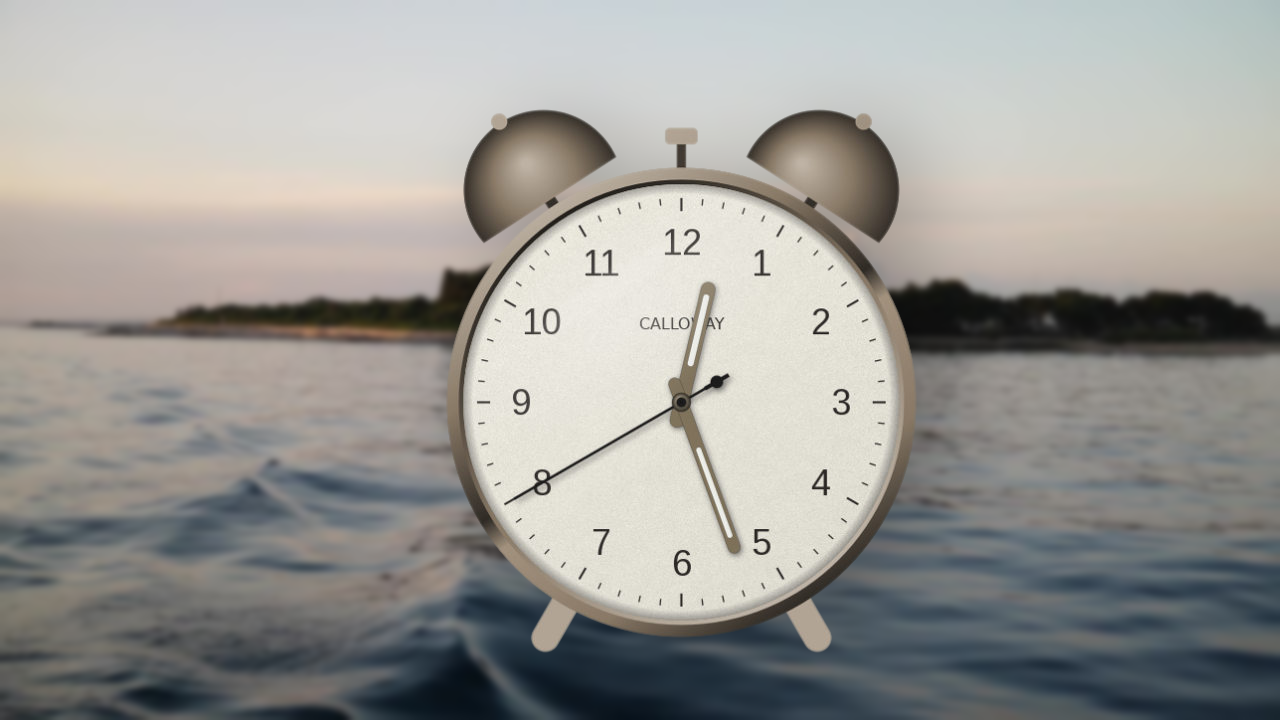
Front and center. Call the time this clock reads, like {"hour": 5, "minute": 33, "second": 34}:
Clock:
{"hour": 12, "minute": 26, "second": 40}
